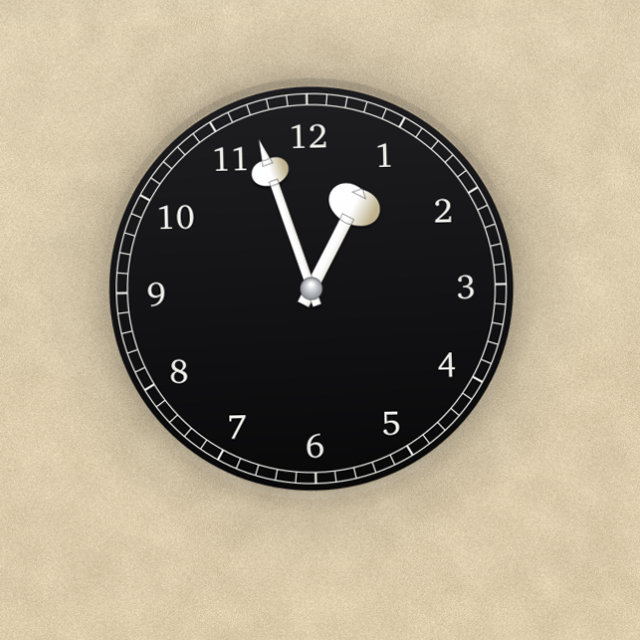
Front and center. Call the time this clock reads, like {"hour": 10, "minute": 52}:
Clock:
{"hour": 12, "minute": 57}
